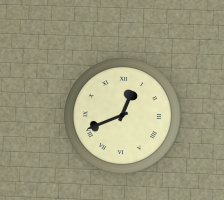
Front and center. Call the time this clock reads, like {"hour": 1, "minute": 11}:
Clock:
{"hour": 12, "minute": 41}
